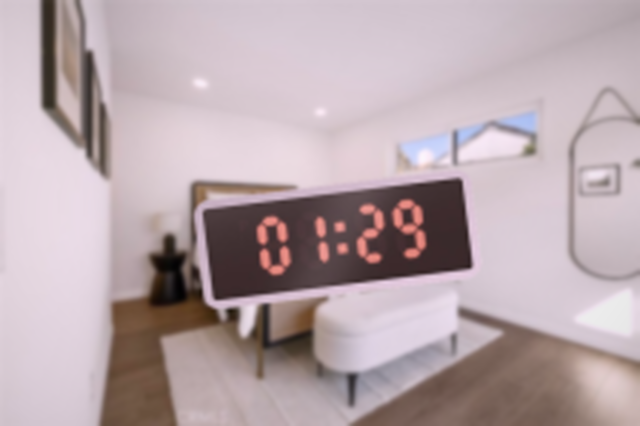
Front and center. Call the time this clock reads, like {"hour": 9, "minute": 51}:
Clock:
{"hour": 1, "minute": 29}
